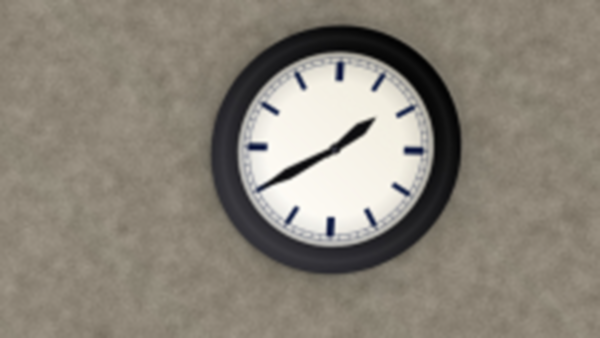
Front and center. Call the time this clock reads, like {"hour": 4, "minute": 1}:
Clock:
{"hour": 1, "minute": 40}
